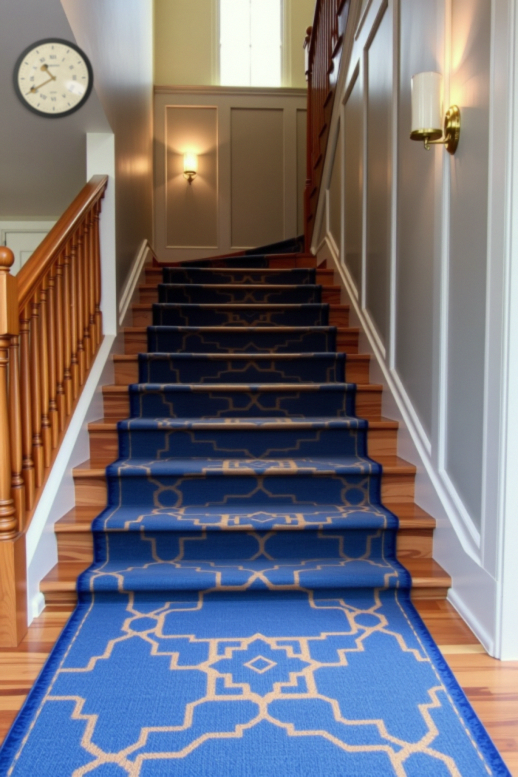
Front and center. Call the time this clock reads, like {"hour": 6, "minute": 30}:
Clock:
{"hour": 10, "minute": 40}
